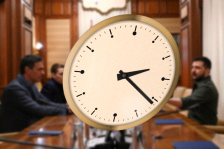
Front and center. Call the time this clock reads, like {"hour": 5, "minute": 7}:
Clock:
{"hour": 2, "minute": 21}
